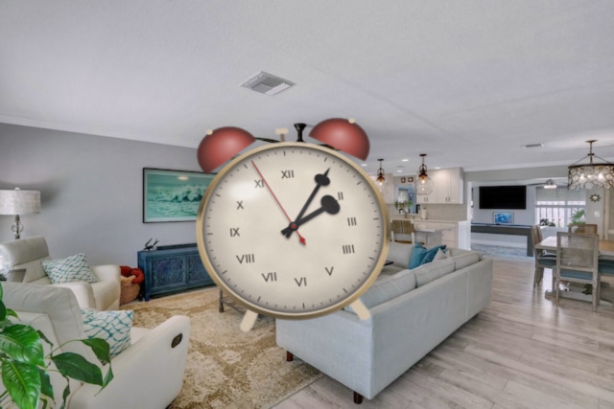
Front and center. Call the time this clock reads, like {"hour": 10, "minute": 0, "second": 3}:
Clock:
{"hour": 2, "minute": 5, "second": 56}
